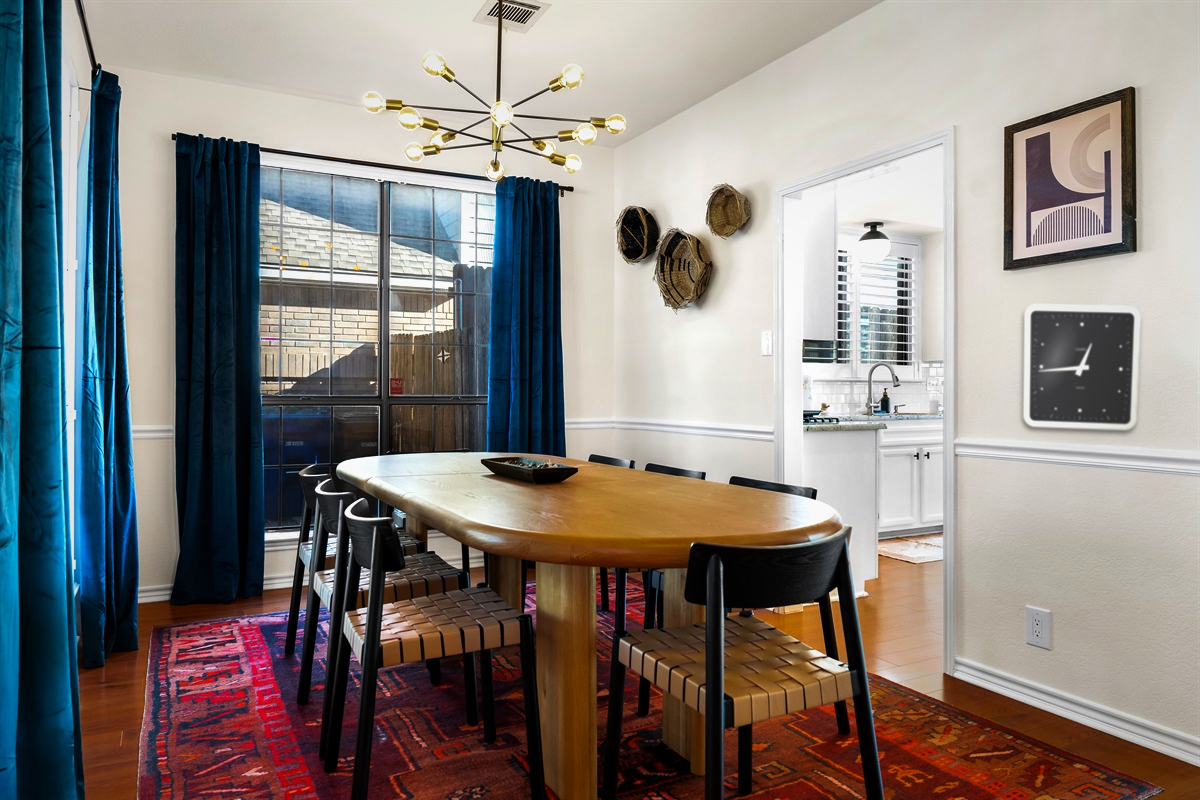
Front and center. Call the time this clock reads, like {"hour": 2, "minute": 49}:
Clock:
{"hour": 12, "minute": 44}
